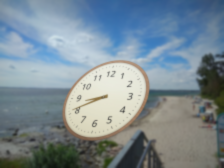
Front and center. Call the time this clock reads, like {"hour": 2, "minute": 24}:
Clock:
{"hour": 8, "minute": 41}
